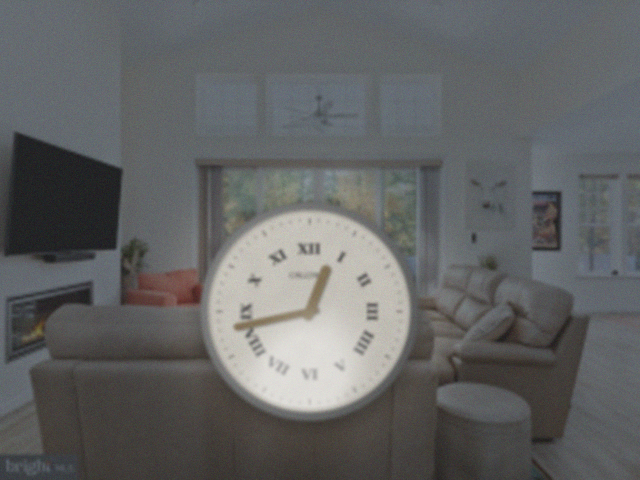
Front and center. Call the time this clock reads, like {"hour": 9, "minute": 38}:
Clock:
{"hour": 12, "minute": 43}
